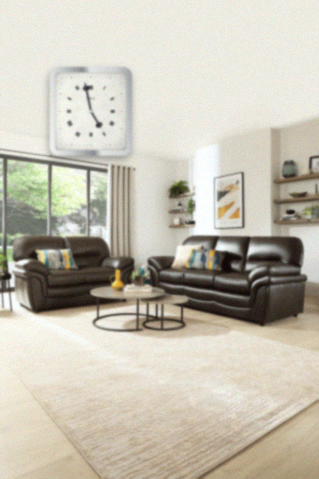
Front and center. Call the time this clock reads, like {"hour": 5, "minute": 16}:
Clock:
{"hour": 4, "minute": 58}
